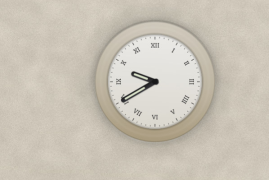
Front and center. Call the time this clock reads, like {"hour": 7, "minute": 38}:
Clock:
{"hour": 9, "minute": 40}
